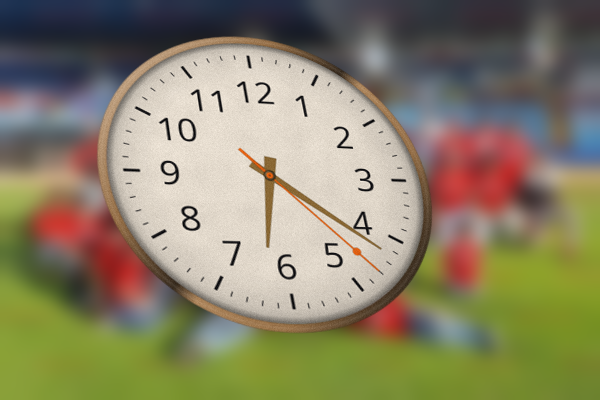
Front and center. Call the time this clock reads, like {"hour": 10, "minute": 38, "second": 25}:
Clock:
{"hour": 6, "minute": 21, "second": 23}
